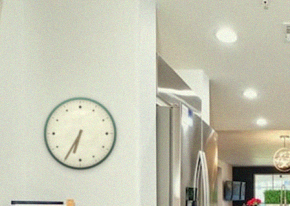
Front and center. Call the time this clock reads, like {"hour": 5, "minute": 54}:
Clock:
{"hour": 6, "minute": 35}
